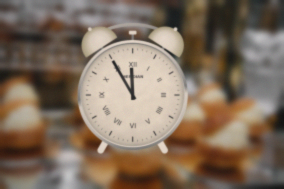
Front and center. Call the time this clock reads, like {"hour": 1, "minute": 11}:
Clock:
{"hour": 11, "minute": 55}
